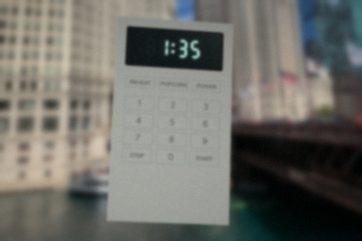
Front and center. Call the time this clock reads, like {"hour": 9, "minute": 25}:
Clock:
{"hour": 1, "minute": 35}
